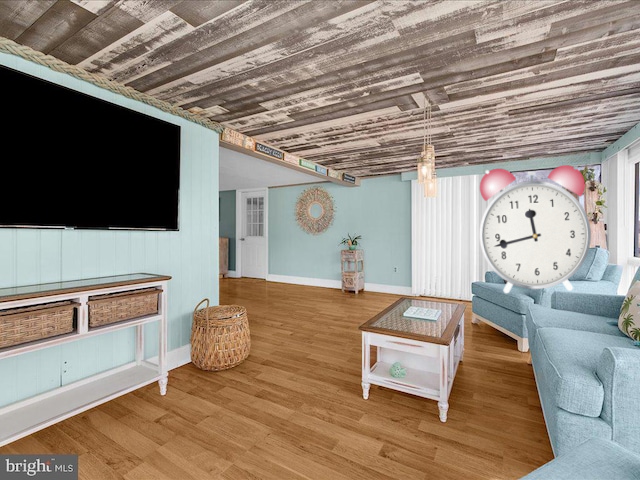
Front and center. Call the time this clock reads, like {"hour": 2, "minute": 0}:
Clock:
{"hour": 11, "minute": 43}
